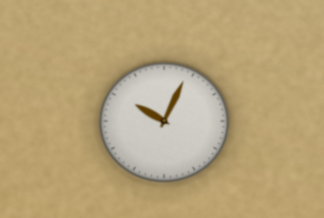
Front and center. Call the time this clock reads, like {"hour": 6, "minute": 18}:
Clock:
{"hour": 10, "minute": 4}
